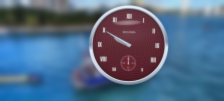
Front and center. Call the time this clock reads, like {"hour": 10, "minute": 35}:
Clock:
{"hour": 9, "minute": 50}
